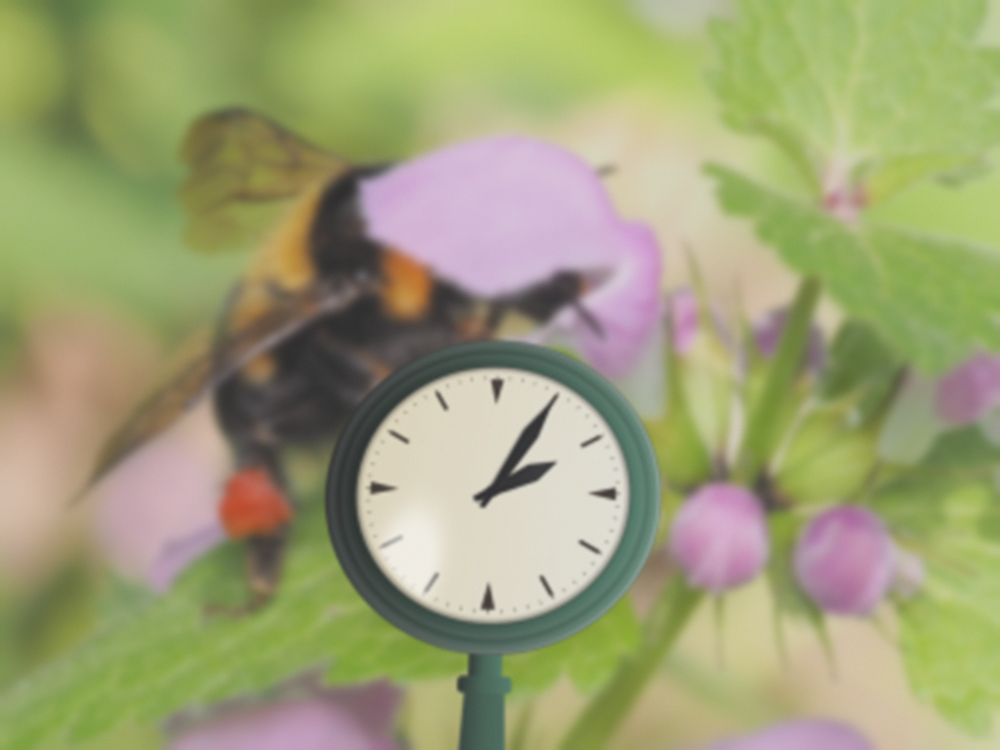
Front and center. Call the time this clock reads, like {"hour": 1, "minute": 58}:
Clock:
{"hour": 2, "minute": 5}
